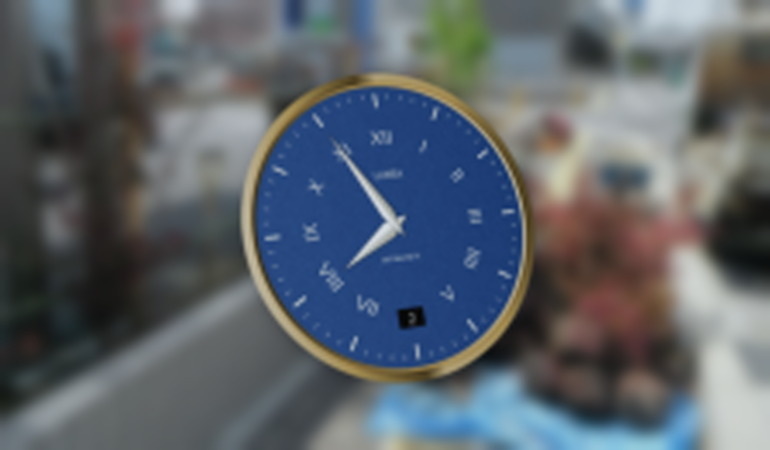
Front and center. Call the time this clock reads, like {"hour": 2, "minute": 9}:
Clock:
{"hour": 7, "minute": 55}
